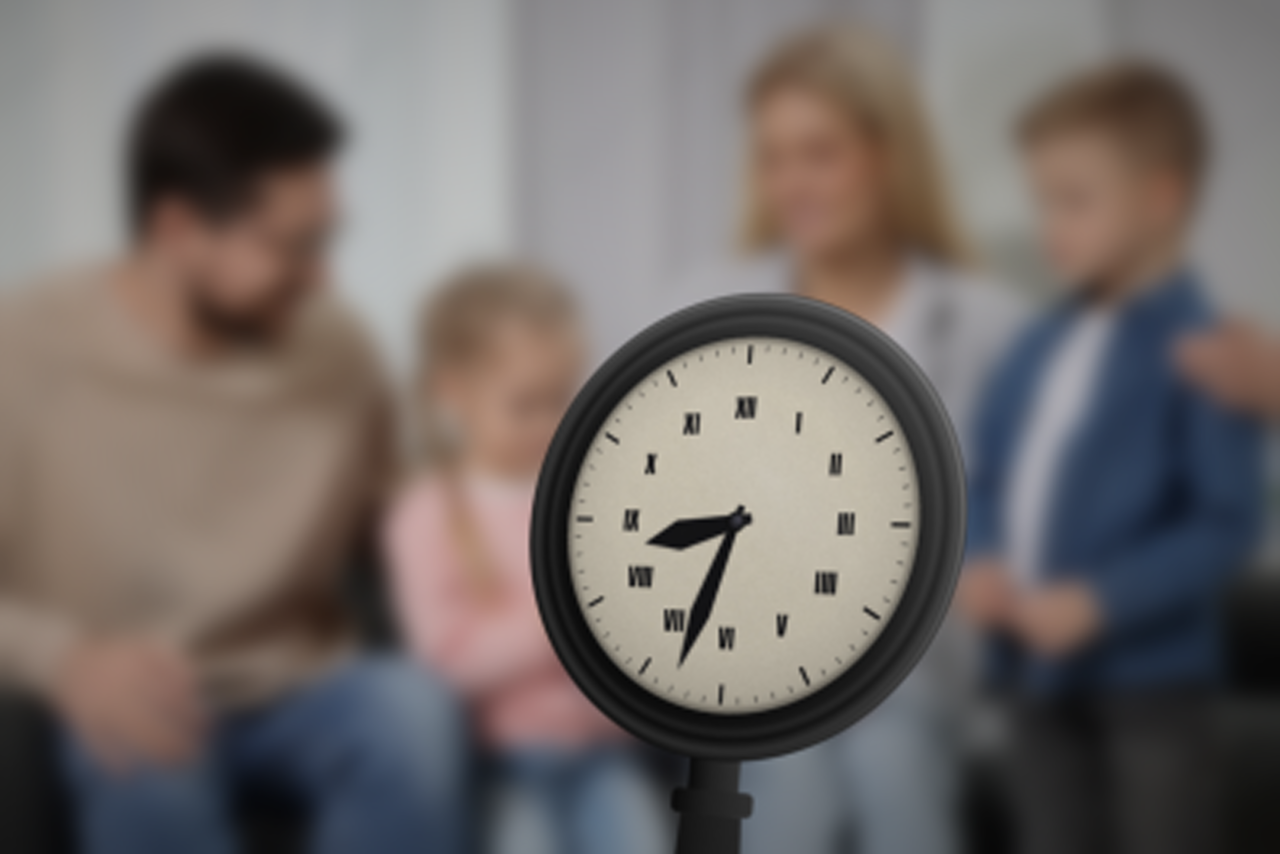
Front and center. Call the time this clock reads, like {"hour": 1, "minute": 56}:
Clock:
{"hour": 8, "minute": 33}
